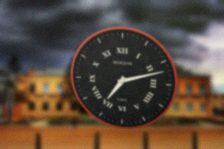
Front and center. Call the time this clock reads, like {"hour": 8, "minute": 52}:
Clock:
{"hour": 7, "minute": 12}
